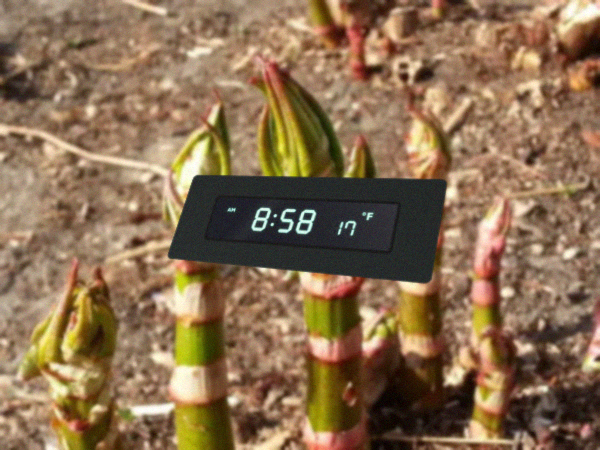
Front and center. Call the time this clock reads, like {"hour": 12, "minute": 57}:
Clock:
{"hour": 8, "minute": 58}
